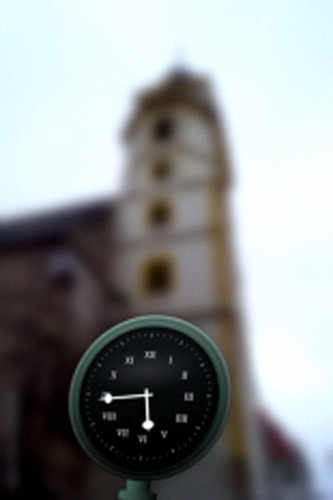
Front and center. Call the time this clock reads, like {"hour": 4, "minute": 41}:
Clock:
{"hour": 5, "minute": 44}
